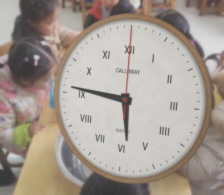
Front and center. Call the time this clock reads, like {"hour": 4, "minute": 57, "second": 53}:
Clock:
{"hour": 5, "minute": 46, "second": 0}
